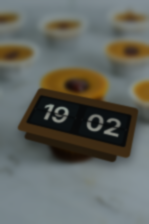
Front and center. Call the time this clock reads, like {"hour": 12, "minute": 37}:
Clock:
{"hour": 19, "minute": 2}
